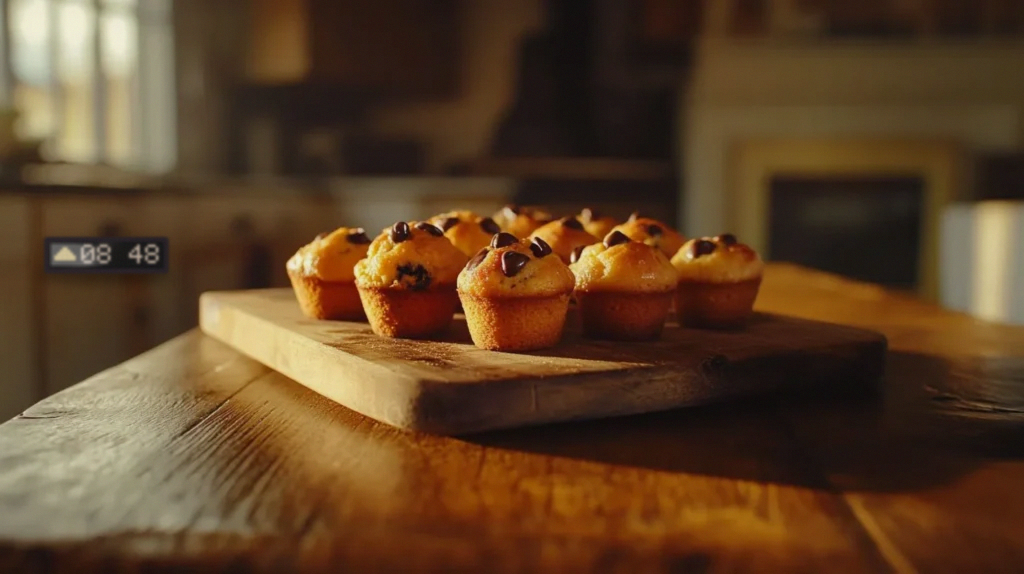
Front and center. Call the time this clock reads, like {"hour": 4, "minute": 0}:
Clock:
{"hour": 8, "minute": 48}
